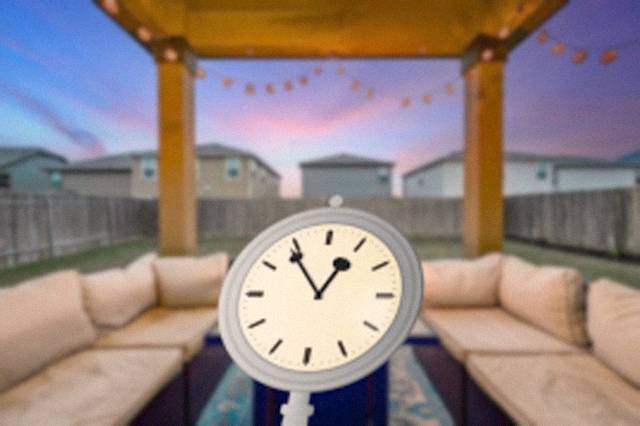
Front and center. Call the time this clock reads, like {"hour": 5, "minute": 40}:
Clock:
{"hour": 12, "minute": 54}
